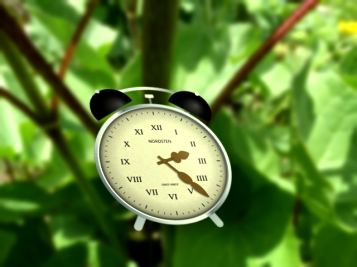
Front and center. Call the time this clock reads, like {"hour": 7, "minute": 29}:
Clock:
{"hour": 2, "minute": 23}
